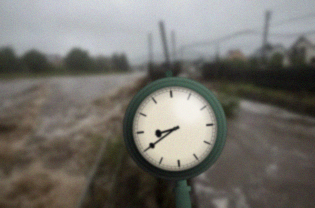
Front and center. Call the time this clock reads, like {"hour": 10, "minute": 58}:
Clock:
{"hour": 8, "minute": 40}
